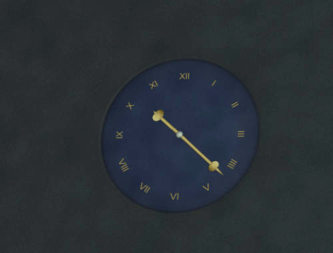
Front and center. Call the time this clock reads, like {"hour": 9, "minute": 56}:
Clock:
{"hour": 10, "minute": 22}
